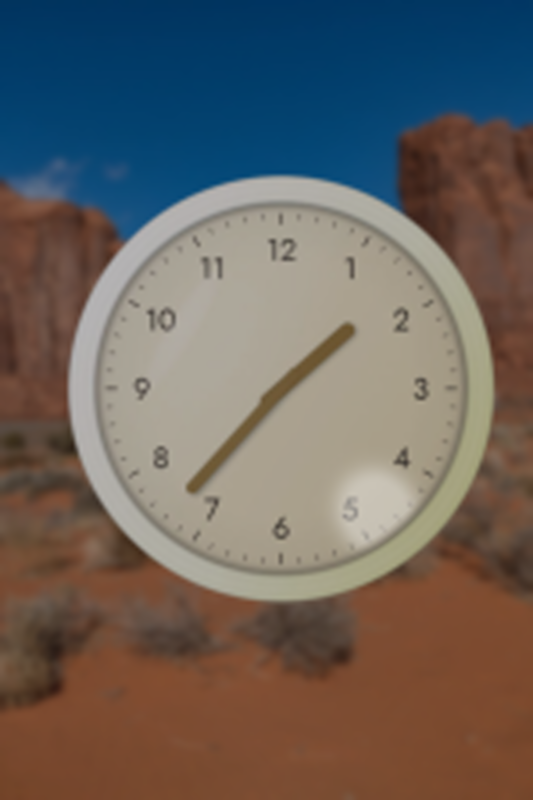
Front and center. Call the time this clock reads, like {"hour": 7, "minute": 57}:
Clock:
{"hour": 1, "minute": 37}
